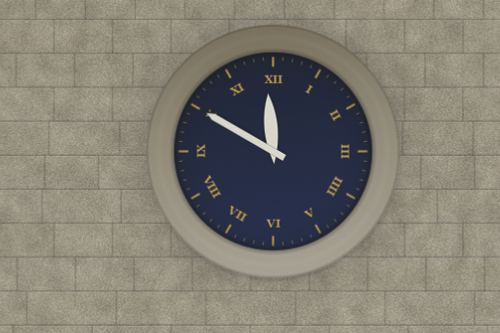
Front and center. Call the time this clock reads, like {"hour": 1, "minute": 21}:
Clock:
{"hour": 11, "minute": 50}
